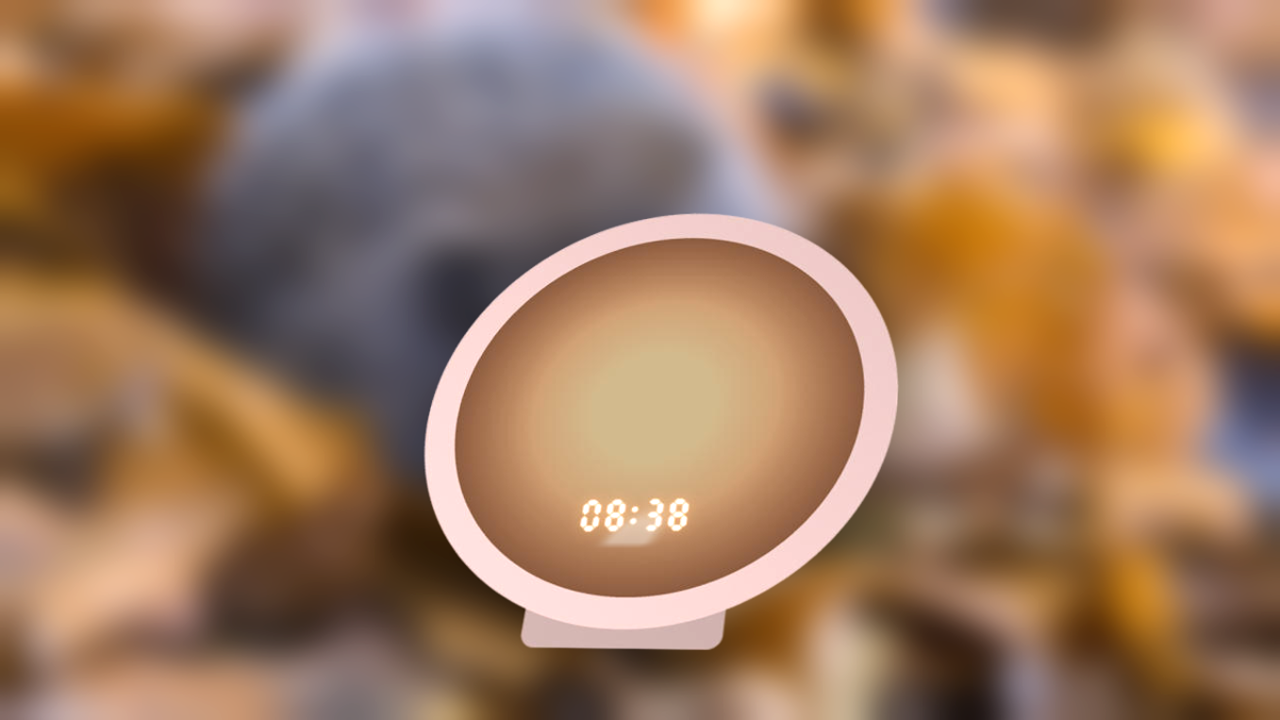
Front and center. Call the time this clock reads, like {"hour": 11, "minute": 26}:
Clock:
{"hour": 8, "minute": 38}
